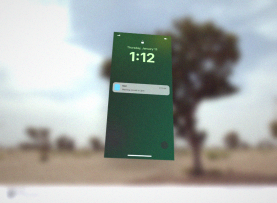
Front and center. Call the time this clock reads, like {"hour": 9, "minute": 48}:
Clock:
{"hour": 1, "minute": 12}
